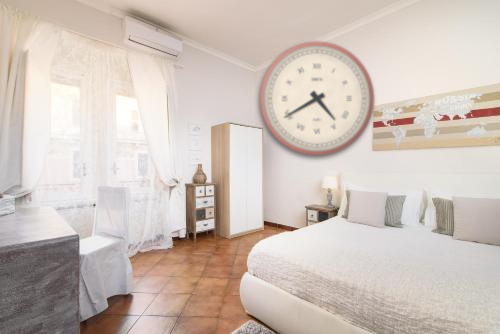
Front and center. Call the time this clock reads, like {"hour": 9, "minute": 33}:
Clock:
{"hour": 4, "minute": 40}
